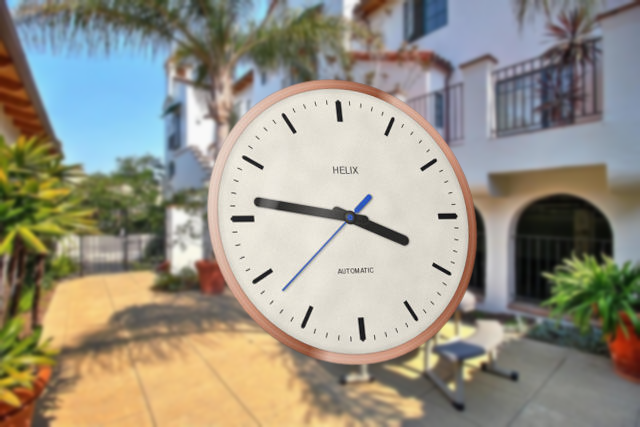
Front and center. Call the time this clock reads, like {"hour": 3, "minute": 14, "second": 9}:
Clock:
{"hour": 3, "minute": 46, "second": 38}
